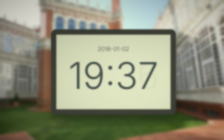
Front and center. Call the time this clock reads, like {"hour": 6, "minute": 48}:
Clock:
{"hour": 19, "minute": 37}
